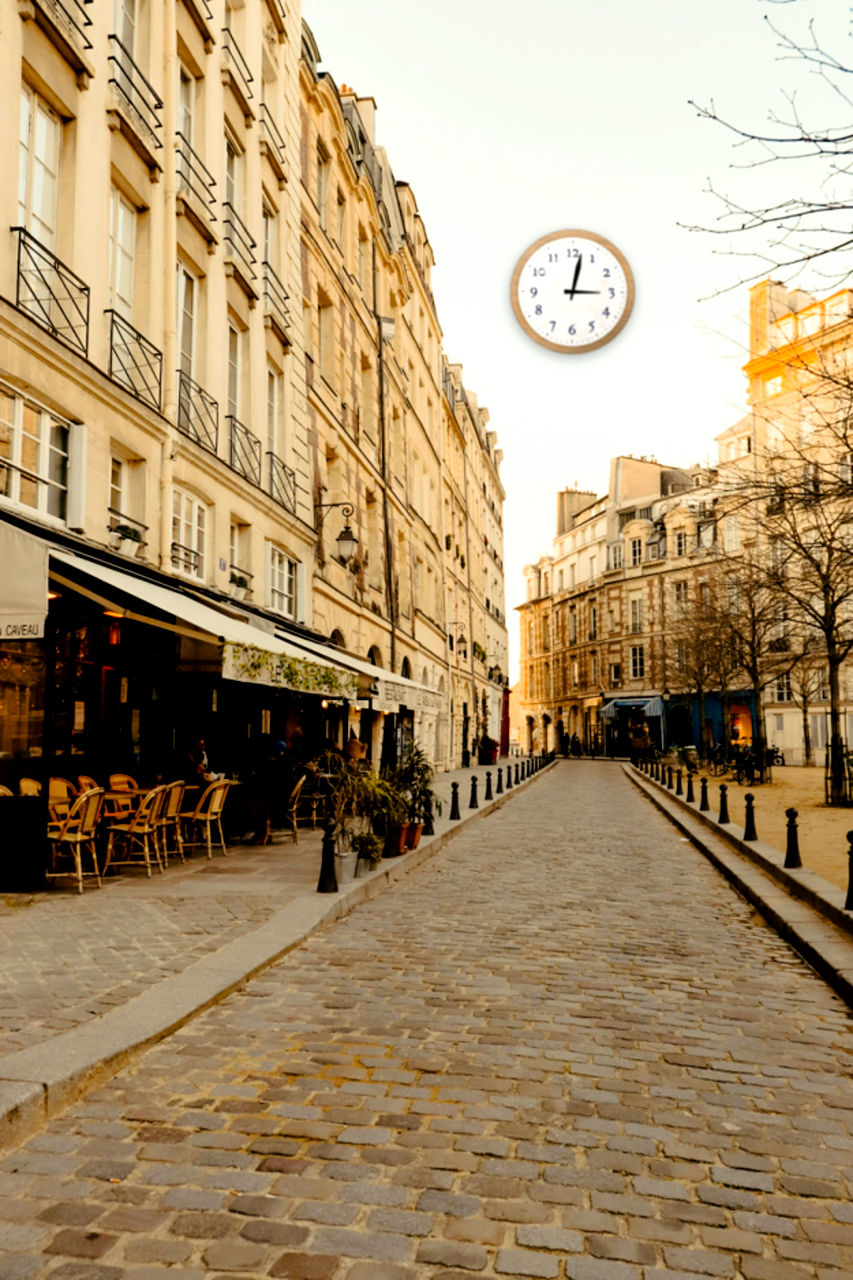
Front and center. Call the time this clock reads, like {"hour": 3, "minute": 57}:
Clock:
{"hour": 3, "minute": 2}
